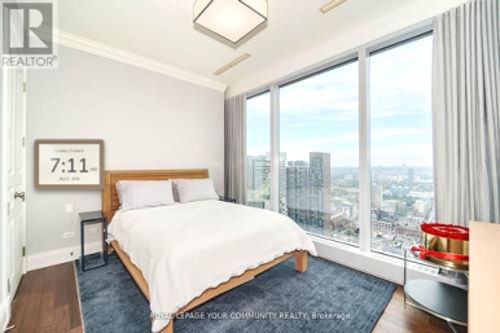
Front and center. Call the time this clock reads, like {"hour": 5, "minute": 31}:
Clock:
{"hour": 7, "minute": 11}
